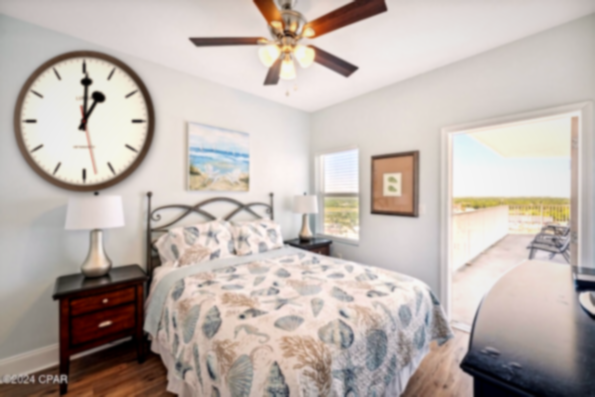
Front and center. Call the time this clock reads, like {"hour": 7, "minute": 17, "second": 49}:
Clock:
{"hour": 1, "minute": 0, "second": 28}
